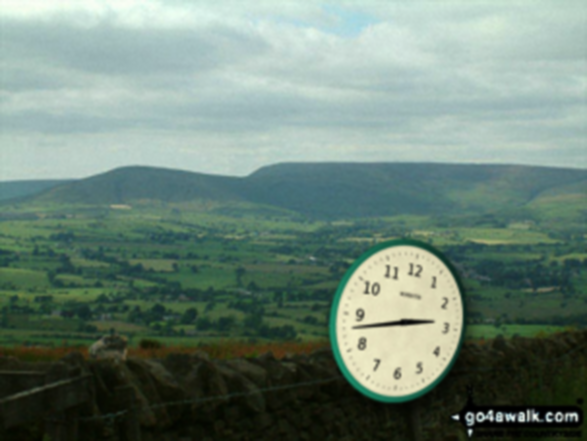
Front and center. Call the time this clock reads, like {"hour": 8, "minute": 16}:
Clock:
{"hour": 2, "minute": 43}
